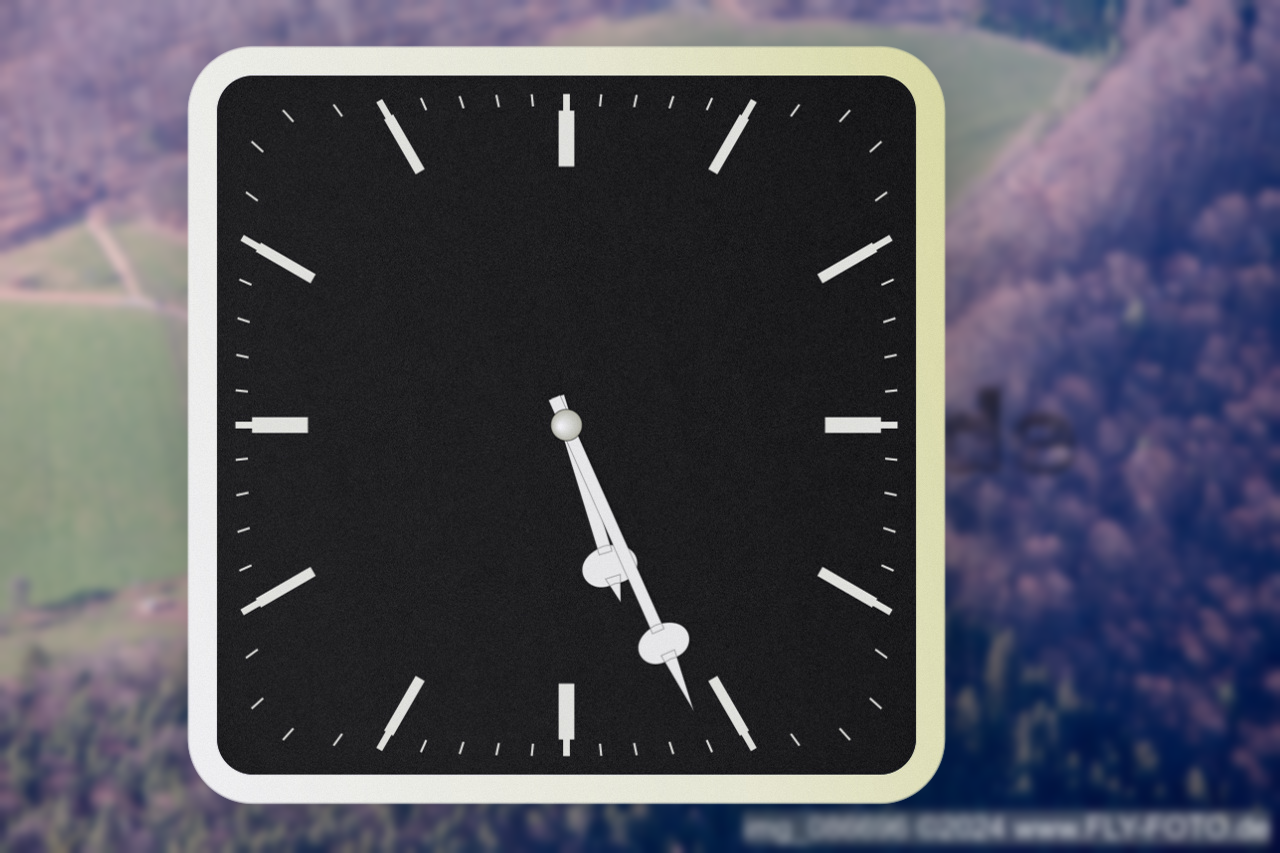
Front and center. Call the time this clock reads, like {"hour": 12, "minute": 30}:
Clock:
{"hour": 5, "minute": 26}
